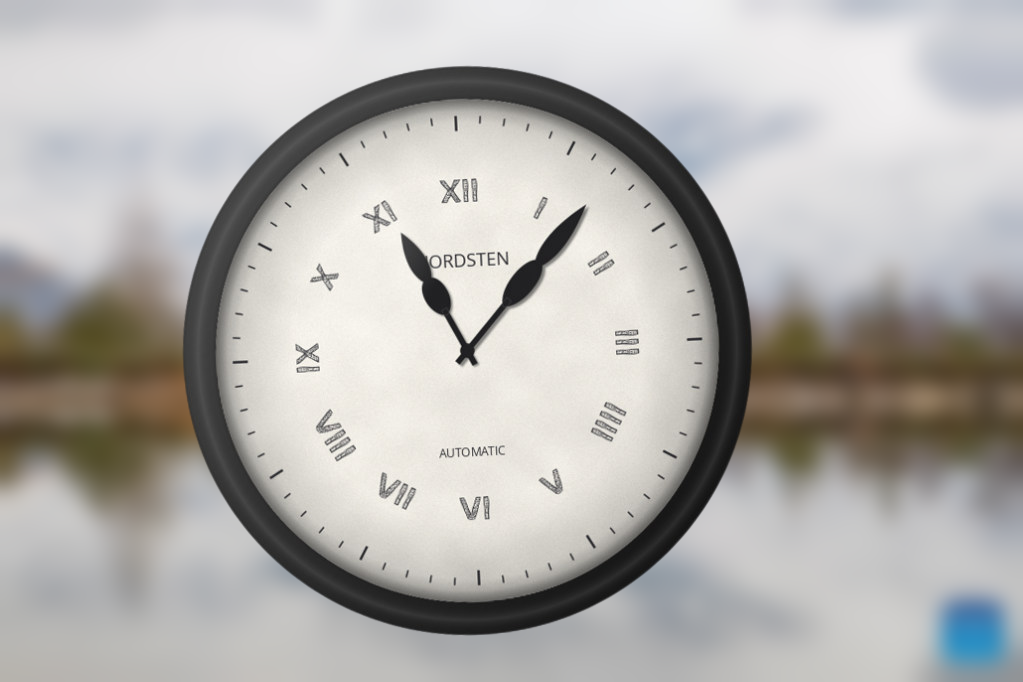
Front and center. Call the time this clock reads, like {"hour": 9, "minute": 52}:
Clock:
{"hour": 11, "minute": 7}
